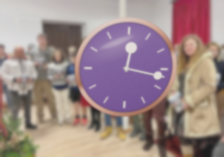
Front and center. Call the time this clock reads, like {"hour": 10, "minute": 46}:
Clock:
{"hour": 12, "minute": 17}
